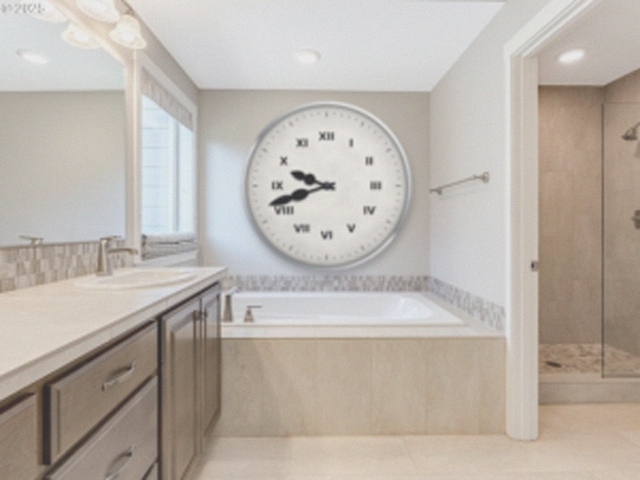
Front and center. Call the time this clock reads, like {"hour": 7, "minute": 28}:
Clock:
{"hour": 9, "minute": 42}
